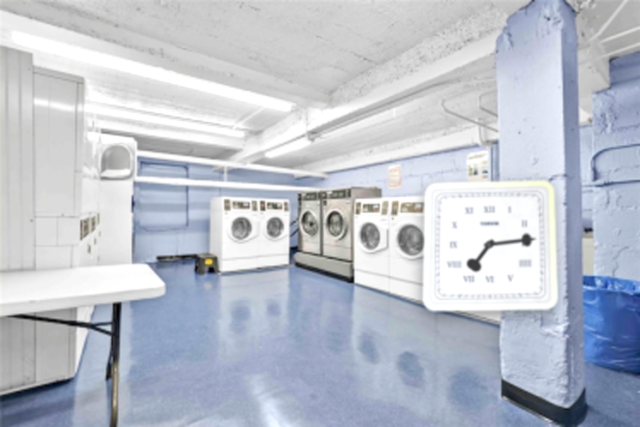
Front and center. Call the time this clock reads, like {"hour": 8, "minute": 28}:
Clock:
{"hour": 7, "minute": 14}
